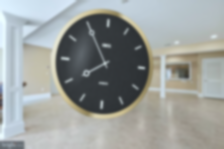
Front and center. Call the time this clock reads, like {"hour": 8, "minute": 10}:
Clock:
{"hour": 7, "minute": 55}
